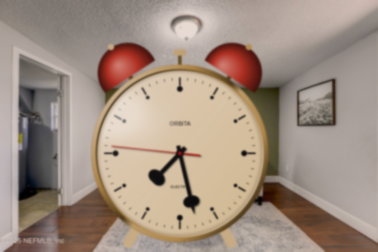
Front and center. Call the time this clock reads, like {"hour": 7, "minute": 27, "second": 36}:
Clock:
{"hour": 7, "minute": 27, "second": 46}
